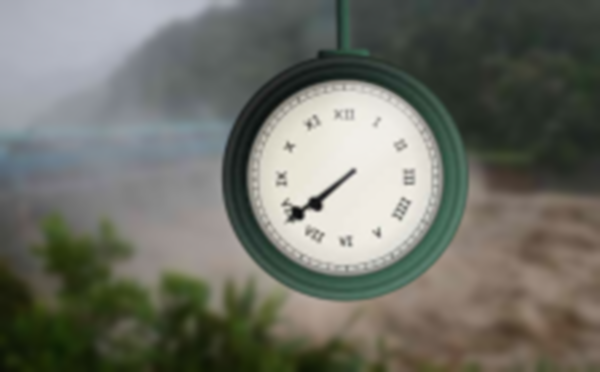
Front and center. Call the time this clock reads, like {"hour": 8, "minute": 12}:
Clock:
{"hour": 7, "minute": 39}
